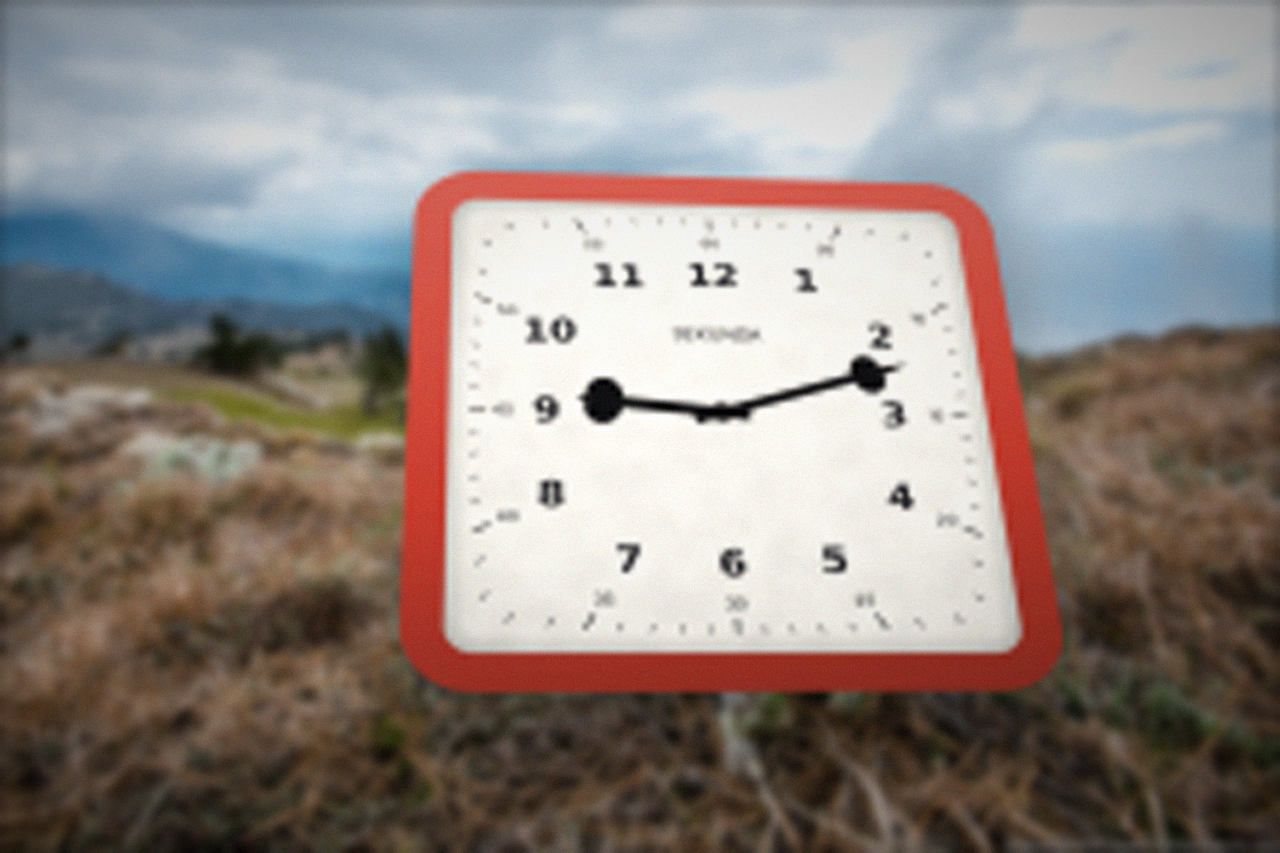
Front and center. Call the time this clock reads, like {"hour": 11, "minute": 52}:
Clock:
{"hour": 9, "minute": 12}
